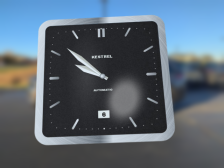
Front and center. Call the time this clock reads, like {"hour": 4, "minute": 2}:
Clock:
{"hour": 9, "minute": 52}
